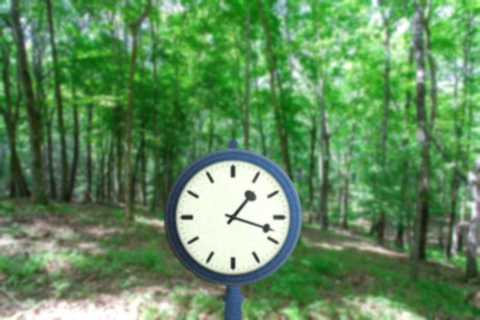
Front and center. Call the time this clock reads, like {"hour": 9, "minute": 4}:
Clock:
{"hour": 1, "minute": 18}
